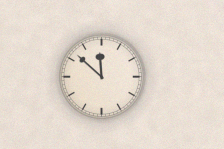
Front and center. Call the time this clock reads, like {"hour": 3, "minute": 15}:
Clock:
{"hour": 11, "minute": 52}
